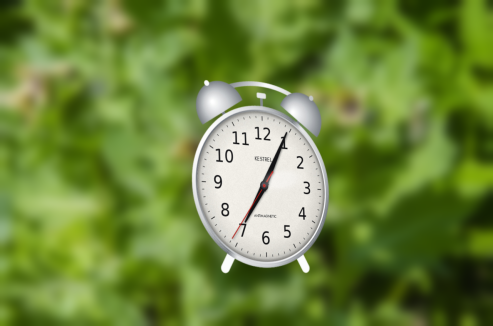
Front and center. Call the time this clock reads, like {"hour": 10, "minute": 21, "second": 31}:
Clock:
{"hour": 7, "minute": 4, "second": 36}
